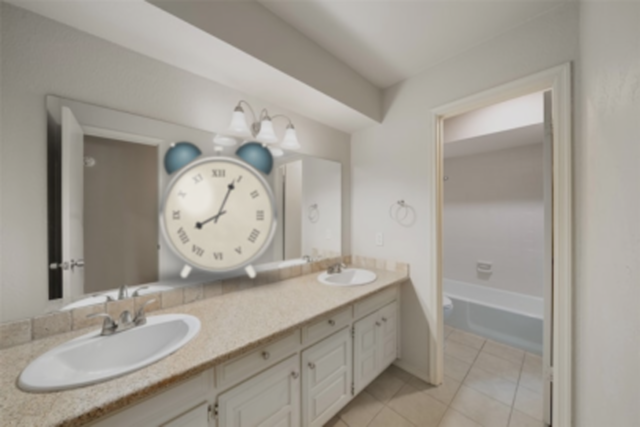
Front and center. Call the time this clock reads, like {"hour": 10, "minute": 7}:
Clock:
{"hour": 8, "minute": 4}
